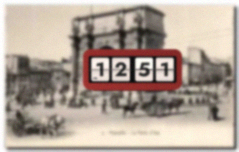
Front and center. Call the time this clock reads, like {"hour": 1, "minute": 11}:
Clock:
{"hour": 12, "minute": 51}
